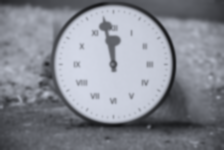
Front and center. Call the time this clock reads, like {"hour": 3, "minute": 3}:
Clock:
{"hour": 11, "minute": 58}
